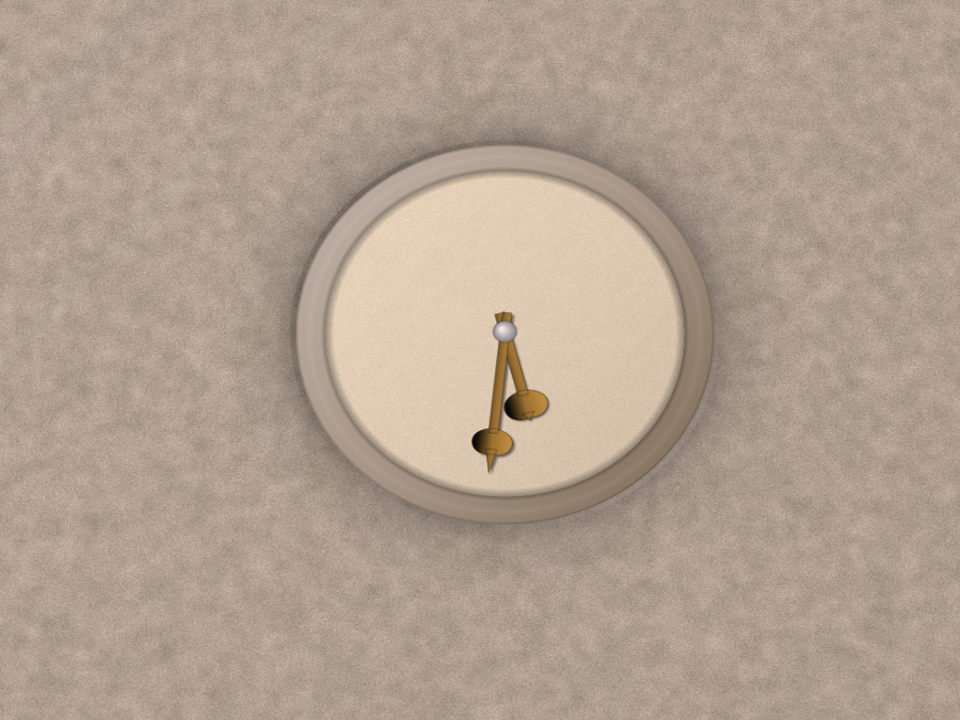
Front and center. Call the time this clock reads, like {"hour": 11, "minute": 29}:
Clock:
{"hour": 5, "minute": 31}
